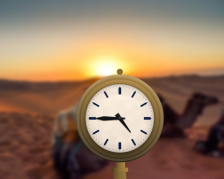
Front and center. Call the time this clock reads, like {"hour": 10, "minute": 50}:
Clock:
{"hour": 4, "minute": 45}
